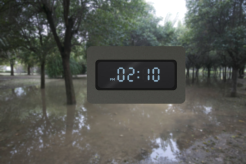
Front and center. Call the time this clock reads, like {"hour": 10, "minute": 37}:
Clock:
{"hour": 2, "minute": 10}
